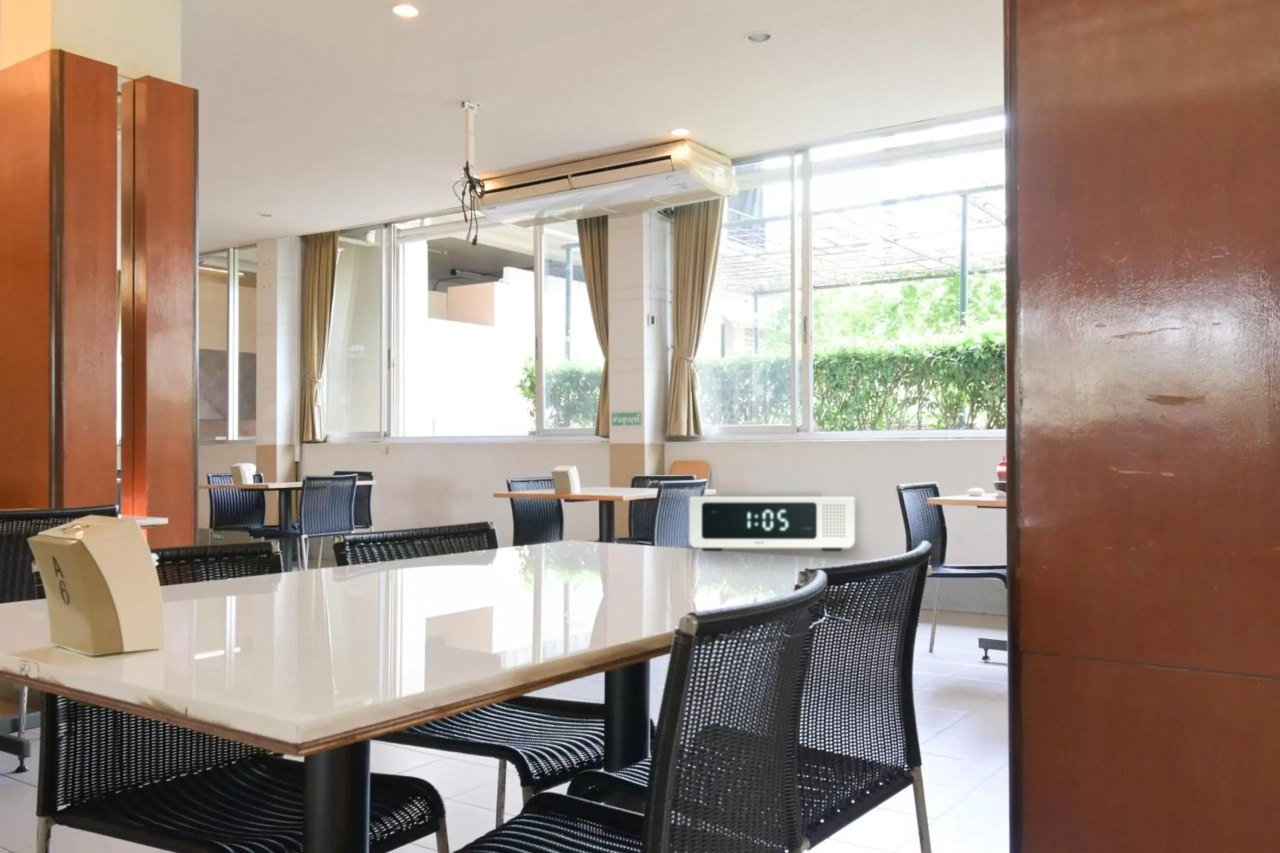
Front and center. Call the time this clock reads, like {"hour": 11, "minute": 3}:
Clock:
{"hour": 1, "minute": 5}
